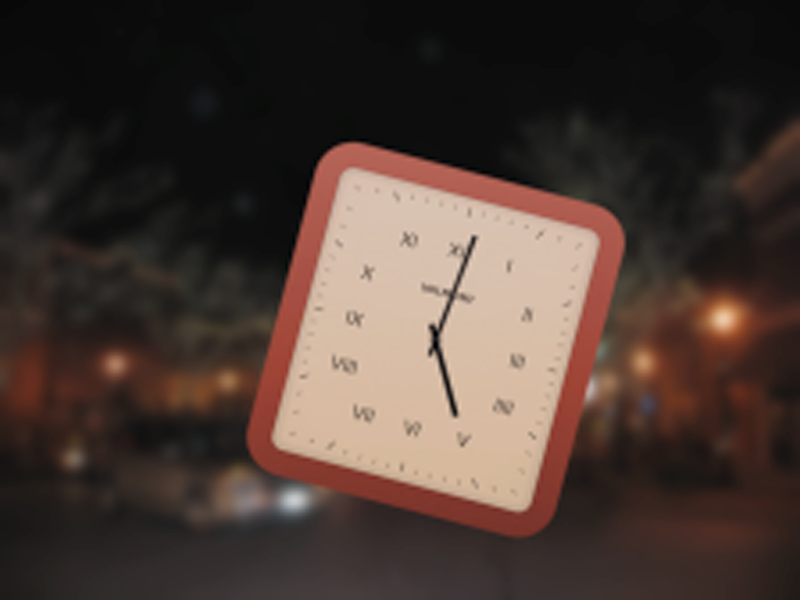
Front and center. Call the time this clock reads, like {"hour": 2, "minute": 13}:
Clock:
{"hour": 5, "minute": 1}
